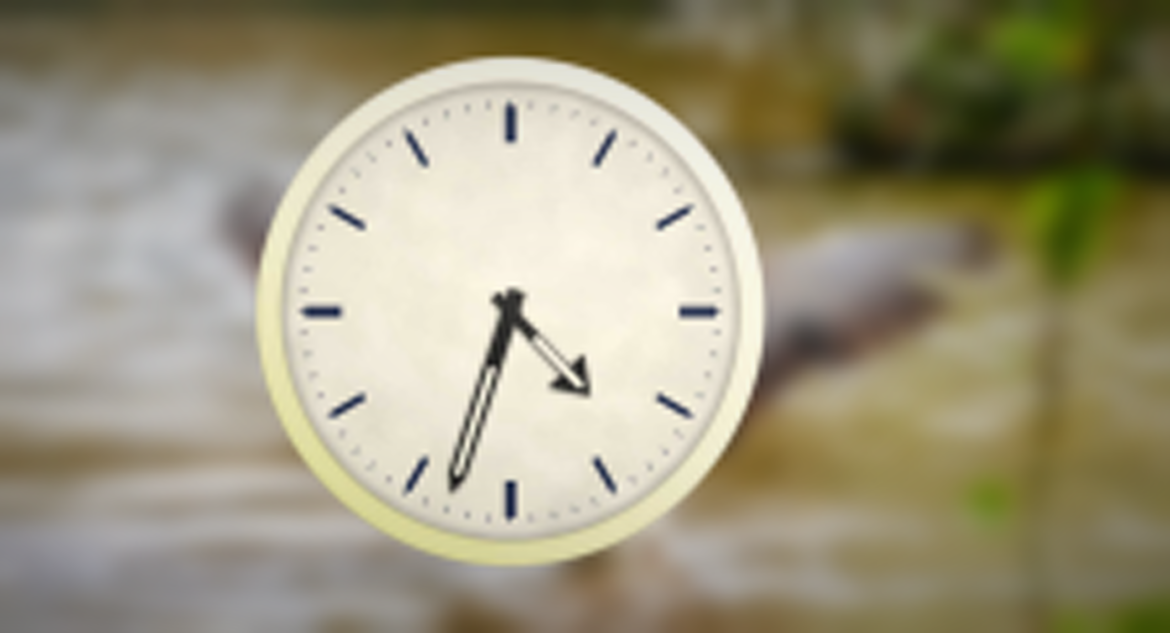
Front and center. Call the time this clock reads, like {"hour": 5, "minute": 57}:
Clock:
{"hour": 4, "minute": 33}
